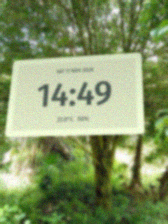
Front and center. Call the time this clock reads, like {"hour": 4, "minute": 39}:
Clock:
{"hour": 14, "minute": 49}
